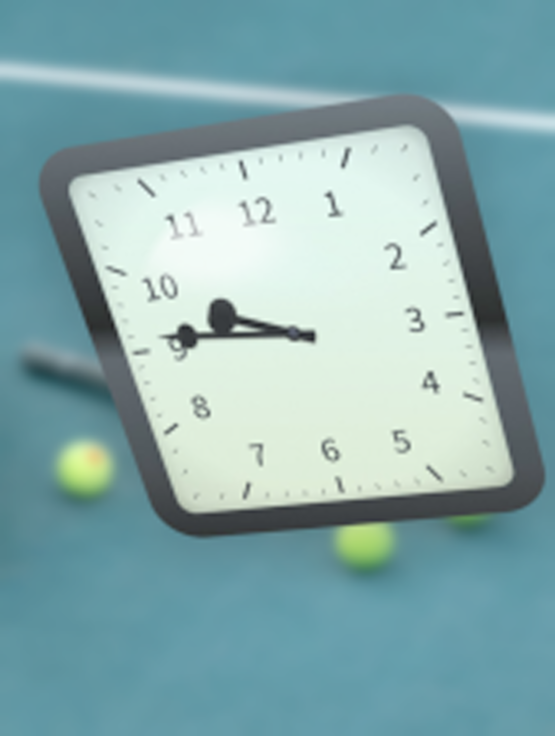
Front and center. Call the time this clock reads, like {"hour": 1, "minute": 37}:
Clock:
{"hour": 9, "minute": 46}
